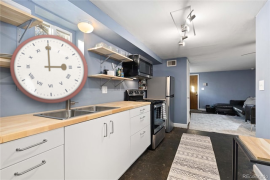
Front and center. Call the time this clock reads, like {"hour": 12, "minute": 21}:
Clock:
{"hour": 3, "minute": 0}
